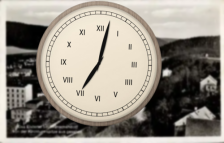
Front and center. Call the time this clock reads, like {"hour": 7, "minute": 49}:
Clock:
{"hour": 7, "minute": 2}
